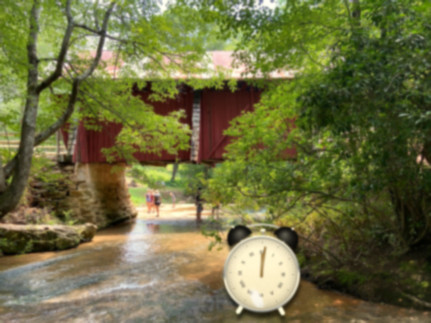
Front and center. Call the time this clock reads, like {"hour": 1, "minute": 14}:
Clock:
{"hour": 12, "minute": 1}
